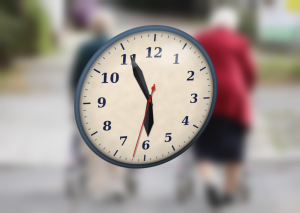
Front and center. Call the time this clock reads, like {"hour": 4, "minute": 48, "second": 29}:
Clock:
{"hour": 5, "minute": 55, "second": 32}
